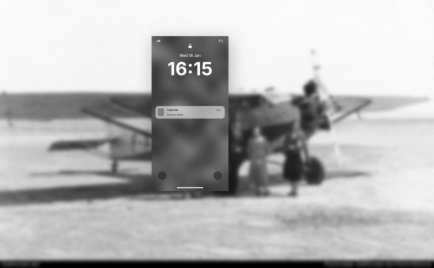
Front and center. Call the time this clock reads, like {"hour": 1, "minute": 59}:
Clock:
{"hour": 16, "minute": 15}
